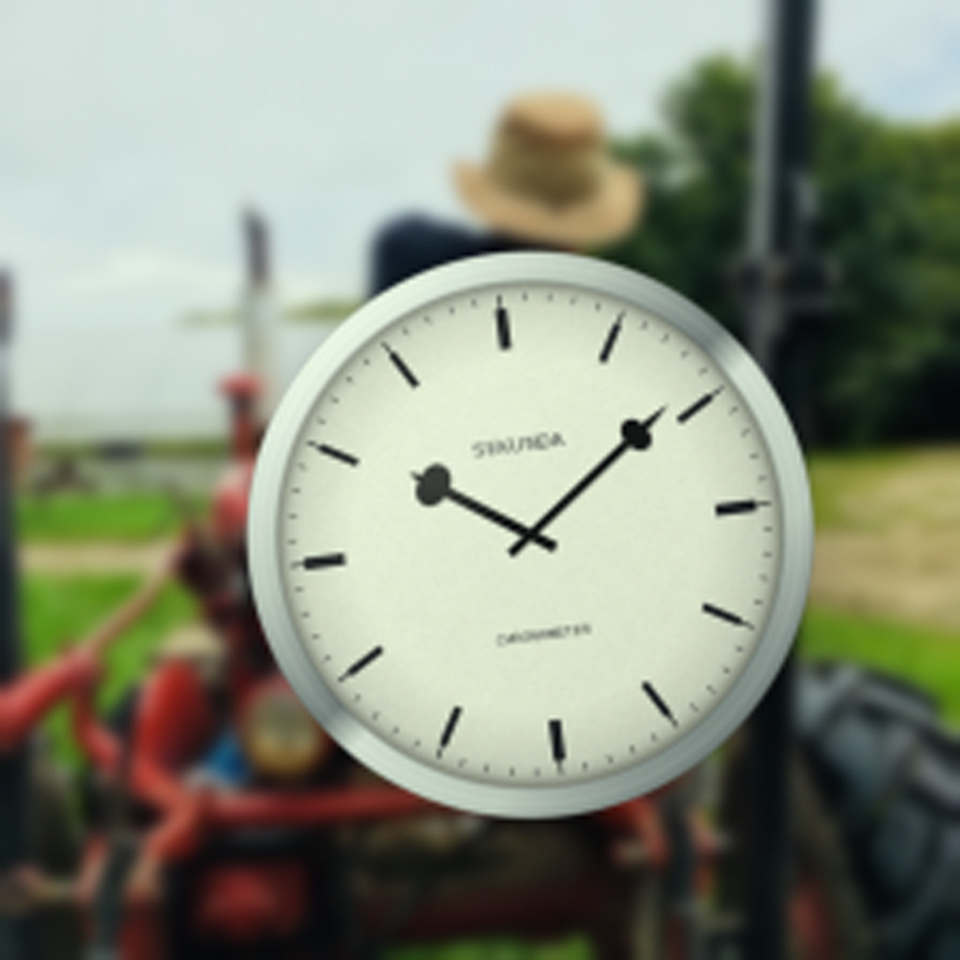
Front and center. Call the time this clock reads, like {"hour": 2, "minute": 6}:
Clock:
{"hour": 10, "minute": 9}
